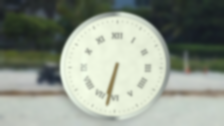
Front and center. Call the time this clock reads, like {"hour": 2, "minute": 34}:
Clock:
{"hour": 6, "minute": 32}
